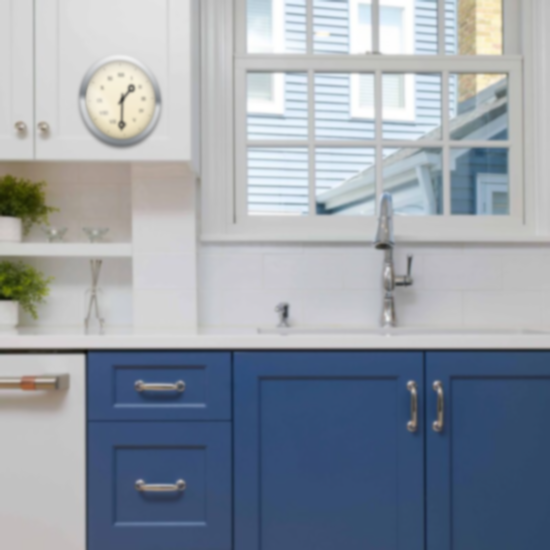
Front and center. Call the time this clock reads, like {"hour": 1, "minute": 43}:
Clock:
{"hour": 1, "minute": 31}
